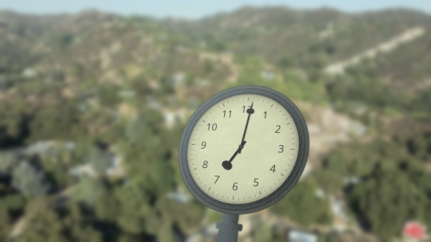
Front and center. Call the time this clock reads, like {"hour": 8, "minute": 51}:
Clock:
{"hour": 7, "minute": 1}
